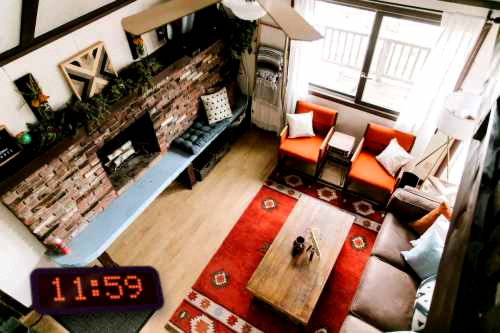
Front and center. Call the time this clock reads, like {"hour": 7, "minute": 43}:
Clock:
{"hour": 11, "minute": 59}
